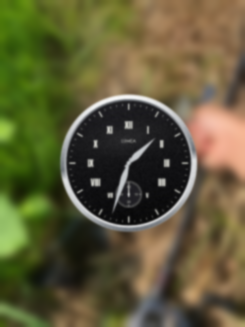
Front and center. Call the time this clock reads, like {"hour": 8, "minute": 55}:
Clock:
{"hour": 1, "minute": 33}
